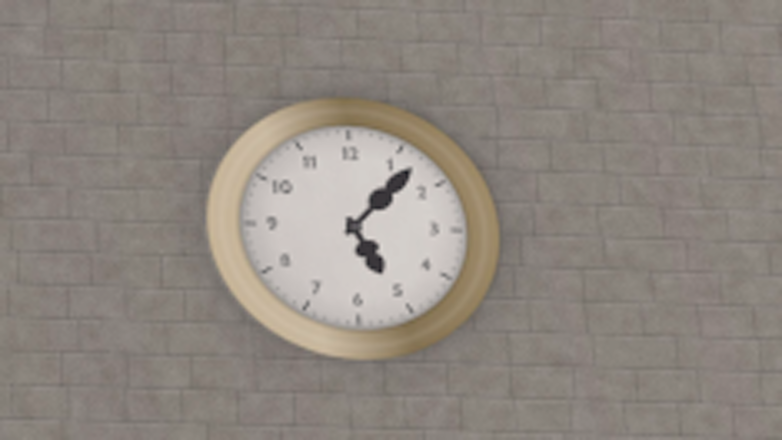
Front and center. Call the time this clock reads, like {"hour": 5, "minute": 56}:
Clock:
{"hour": 5, "minute": 7}
